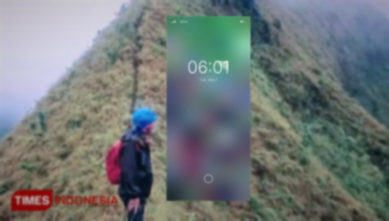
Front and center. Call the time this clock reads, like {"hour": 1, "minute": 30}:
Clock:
{"hour": 6, "minute": 1}
